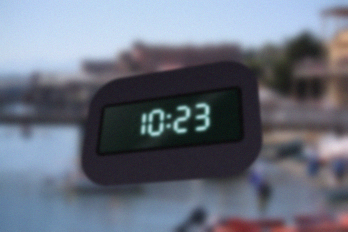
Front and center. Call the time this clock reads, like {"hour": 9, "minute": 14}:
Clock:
{"hour": 10, "minute": 23}
